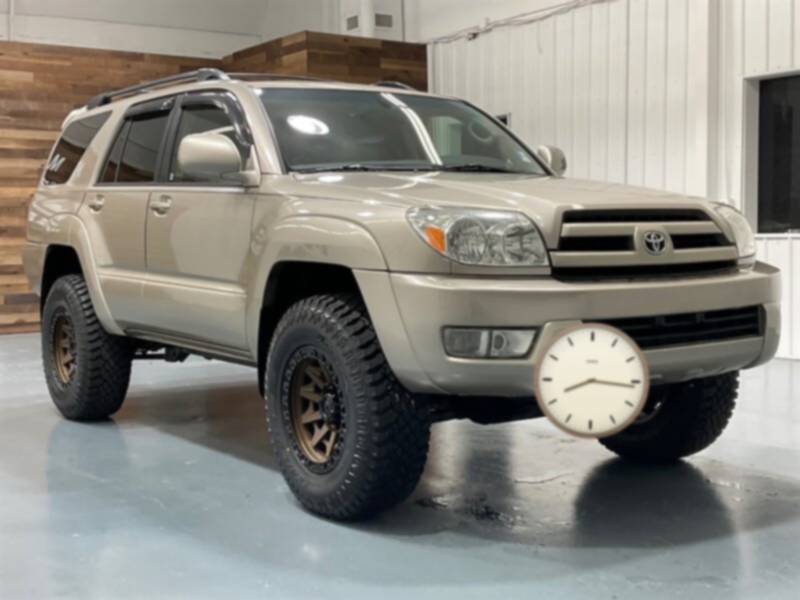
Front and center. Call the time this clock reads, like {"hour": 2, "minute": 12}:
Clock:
{"hour": 8, "minute": 16}
